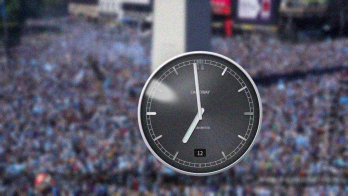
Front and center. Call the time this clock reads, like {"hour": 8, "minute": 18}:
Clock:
{"hour": 6, "minute": 59}
